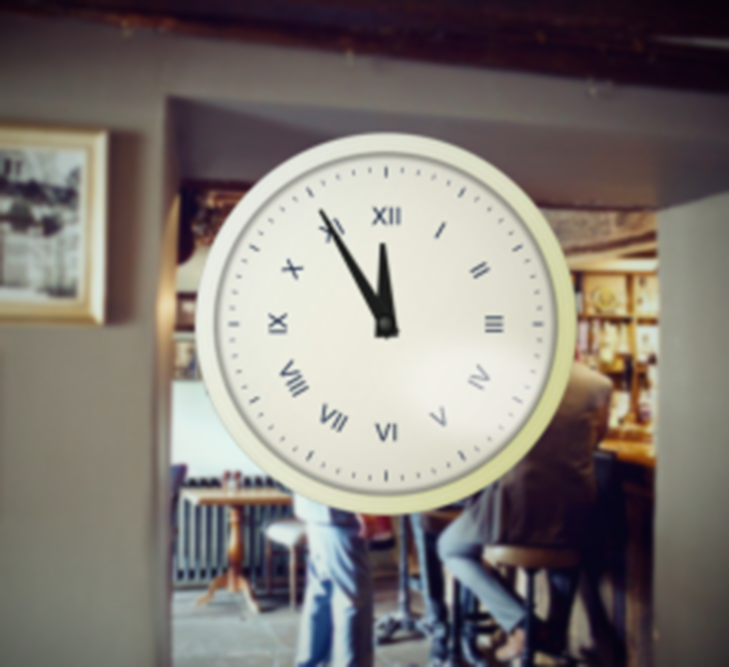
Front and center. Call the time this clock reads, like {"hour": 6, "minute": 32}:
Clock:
{"hour": 11, "minute": 55}
